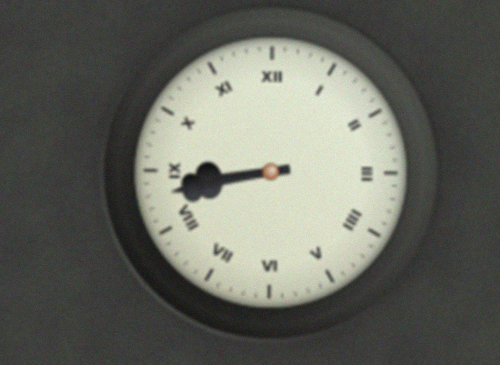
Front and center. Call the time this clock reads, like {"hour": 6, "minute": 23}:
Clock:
{"hour": 8, "minute": 43}
